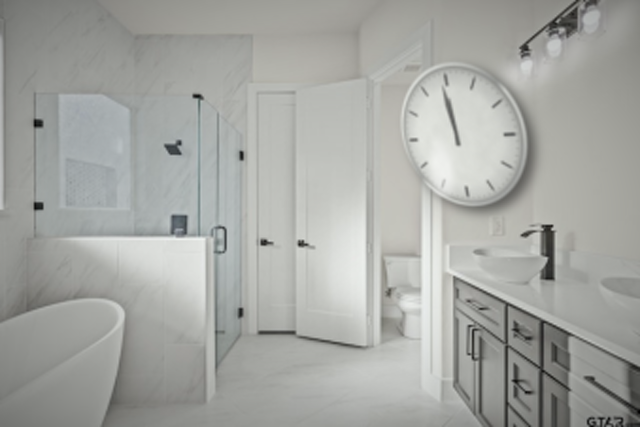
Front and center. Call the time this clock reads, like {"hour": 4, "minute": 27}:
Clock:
{"hour": 11, "minute": 59}
